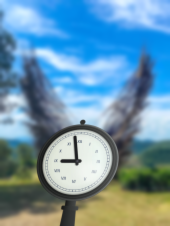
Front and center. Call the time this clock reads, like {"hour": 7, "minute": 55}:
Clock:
{"hour": 8, "minute": 58}
